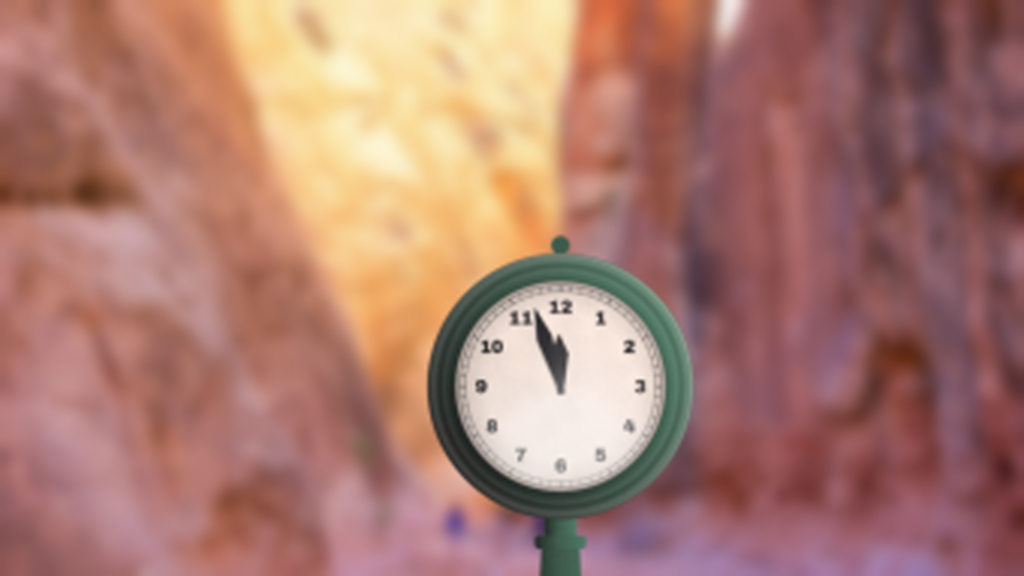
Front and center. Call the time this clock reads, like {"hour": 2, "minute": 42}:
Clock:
{"hour": 11, "minute": 57}
